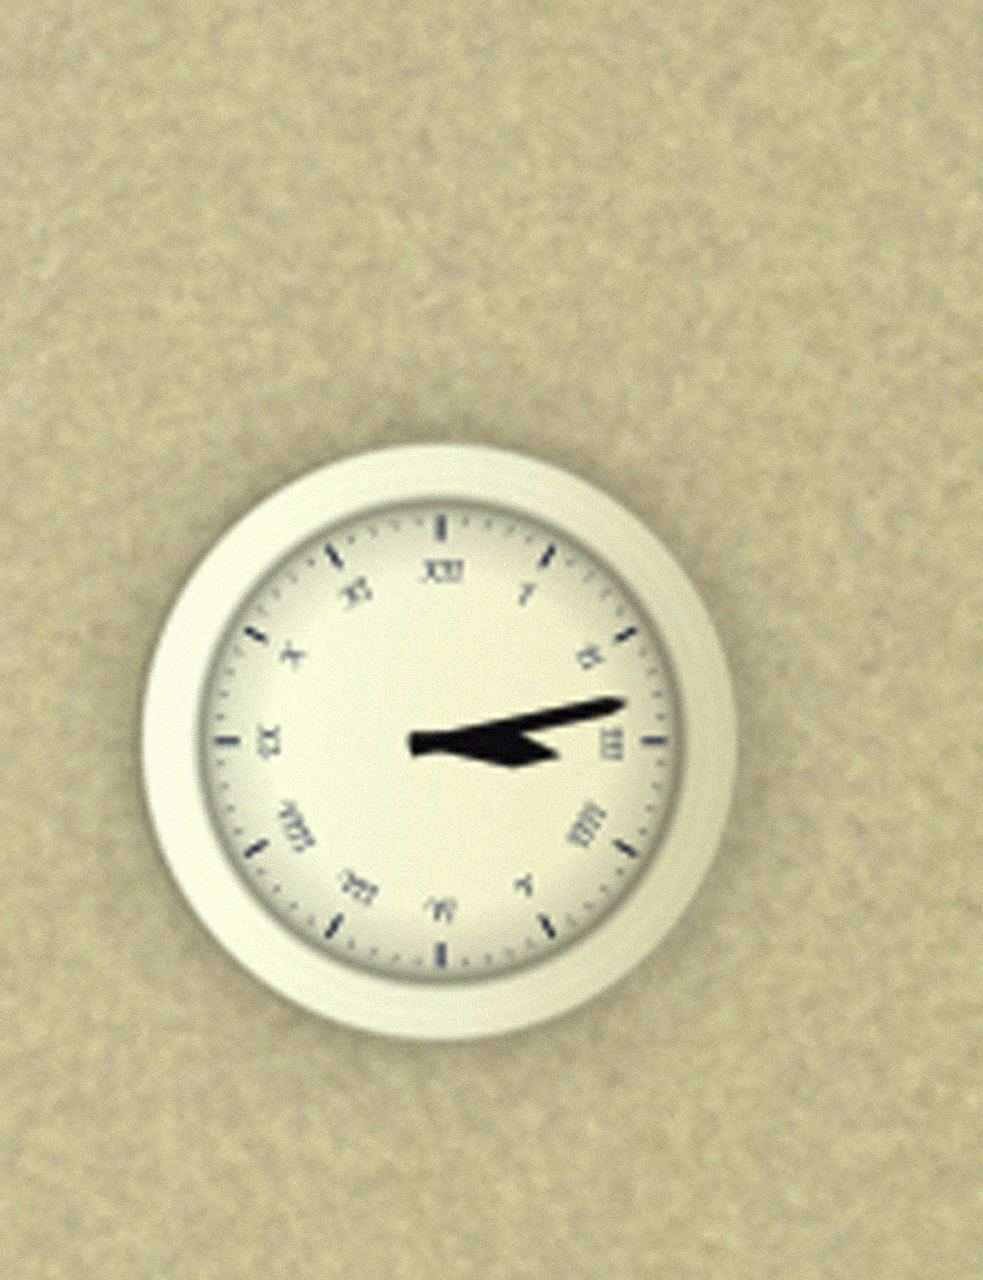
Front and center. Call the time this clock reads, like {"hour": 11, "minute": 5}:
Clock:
{"hour": 3, "minute": 13}
